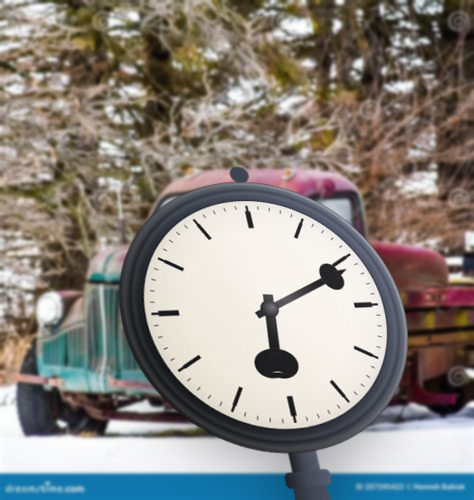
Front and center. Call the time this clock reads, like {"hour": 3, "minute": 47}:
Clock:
{"hour": 6, "minute": 11}
